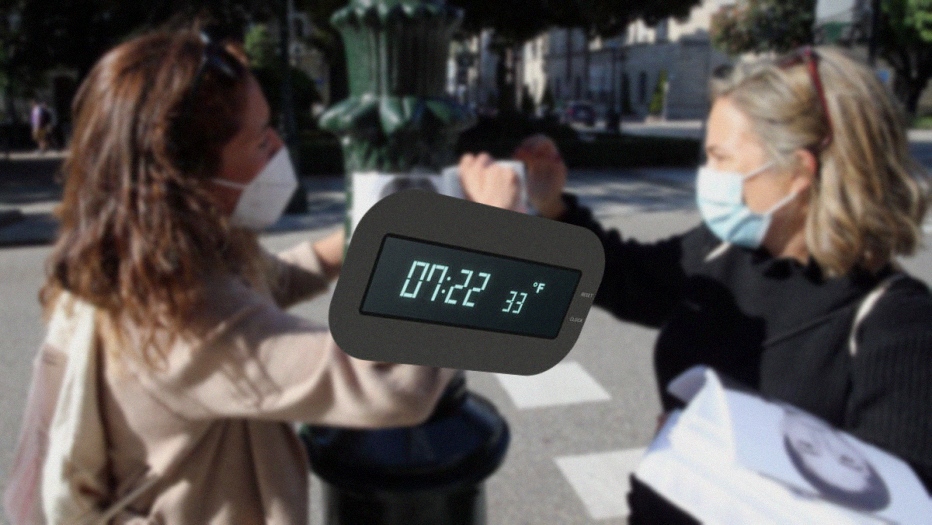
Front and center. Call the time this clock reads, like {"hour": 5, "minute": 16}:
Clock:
{"hour": 7, "minute": 22}
